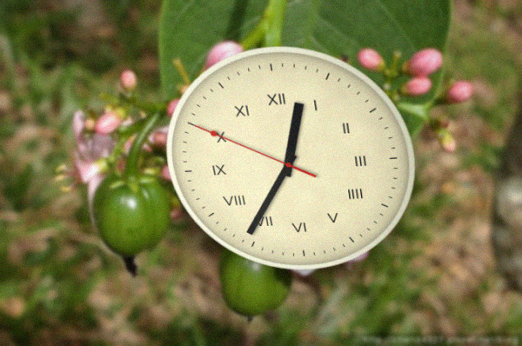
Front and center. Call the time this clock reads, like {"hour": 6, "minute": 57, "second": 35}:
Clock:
{"hour": 12, "minute": 35, "second": 50}
